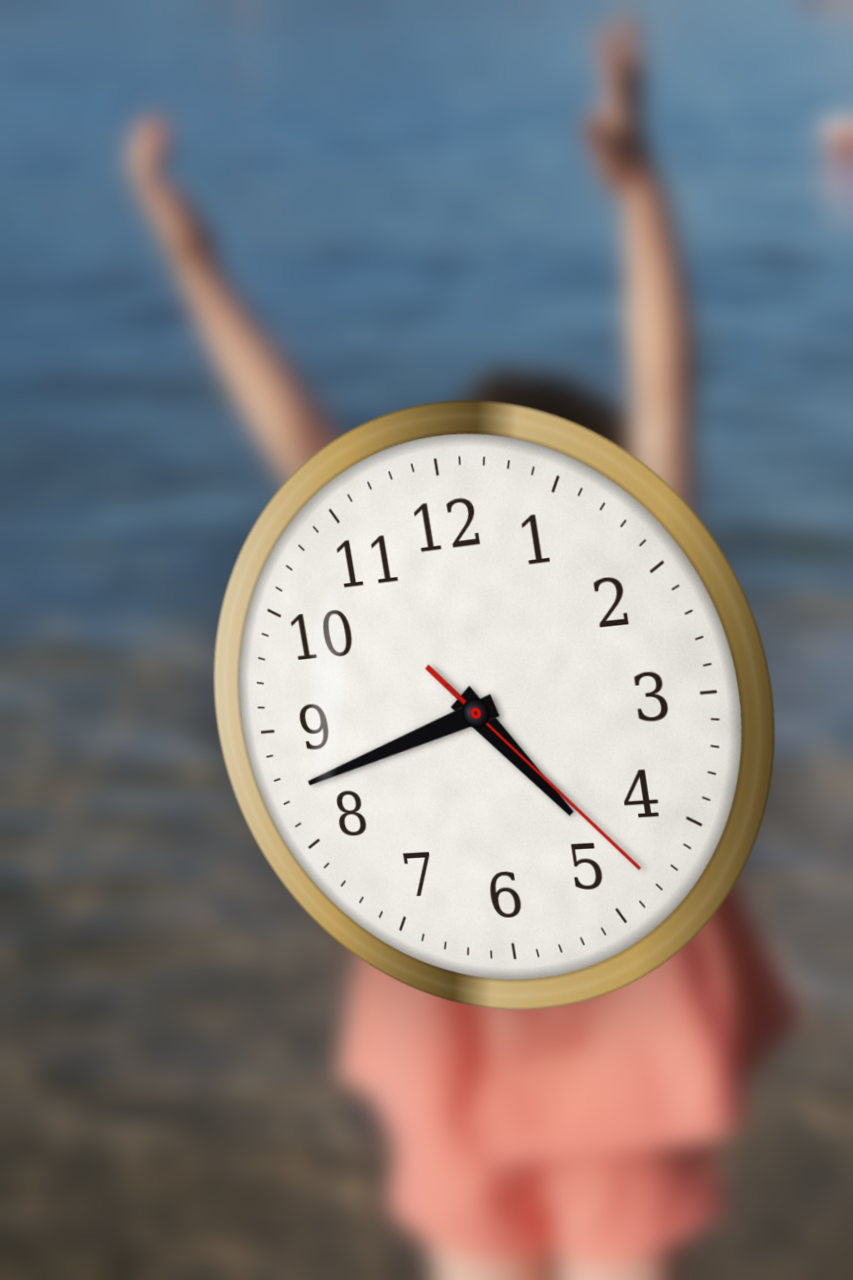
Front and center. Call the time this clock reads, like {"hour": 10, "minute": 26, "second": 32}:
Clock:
{"hour": 4, "minute": 42, "second": 23}
